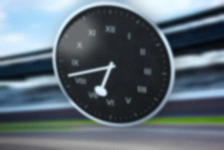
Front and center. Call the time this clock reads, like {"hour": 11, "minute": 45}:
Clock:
{"hour": 6, "minute": 42}
